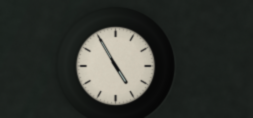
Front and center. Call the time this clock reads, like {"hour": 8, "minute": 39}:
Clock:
{"hour": 4, "minute": 55}
